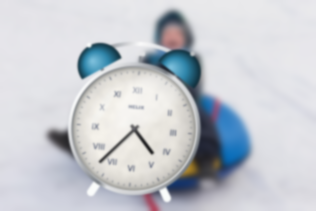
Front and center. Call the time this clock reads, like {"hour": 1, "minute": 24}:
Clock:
{"hour": 4, "minute": 37}
